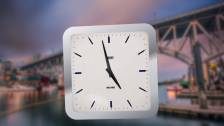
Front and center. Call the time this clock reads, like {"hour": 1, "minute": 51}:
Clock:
{"hour": 4, "minute": 58}
